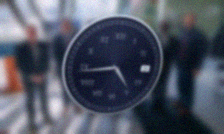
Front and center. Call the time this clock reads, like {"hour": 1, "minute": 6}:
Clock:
{"hour": 4, "minute": 44}
